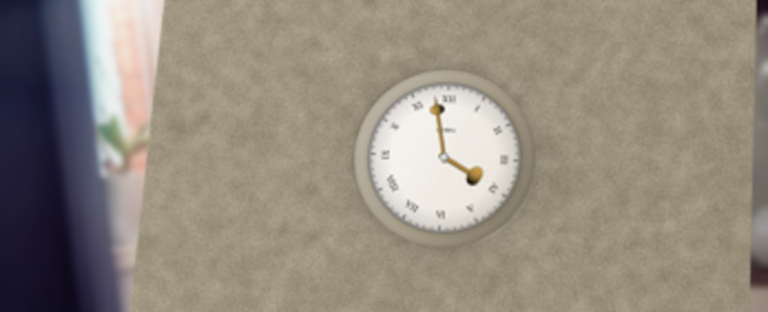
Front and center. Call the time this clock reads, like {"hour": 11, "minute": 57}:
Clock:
{"hour": 3, "minute": 58}
